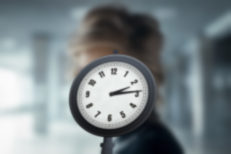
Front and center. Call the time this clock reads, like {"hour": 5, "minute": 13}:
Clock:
{"hour": 2, "minute": 14}
